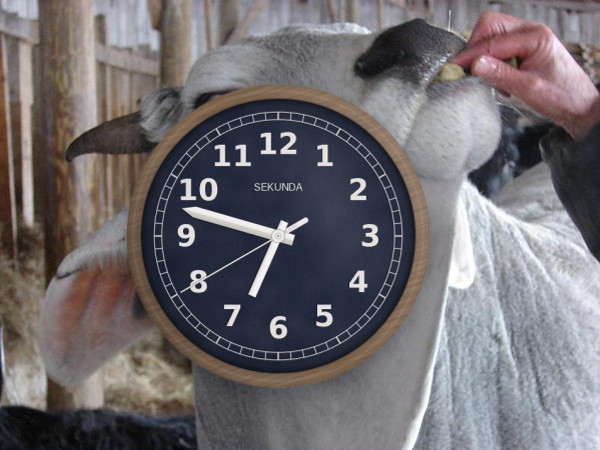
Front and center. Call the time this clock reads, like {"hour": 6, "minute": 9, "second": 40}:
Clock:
{"hour": 6, "minute": 47, "second": 40}
